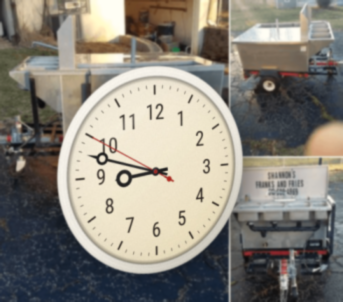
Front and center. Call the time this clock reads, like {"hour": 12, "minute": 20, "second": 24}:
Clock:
{"hour": 8, "minute": 47, "second": 50}
